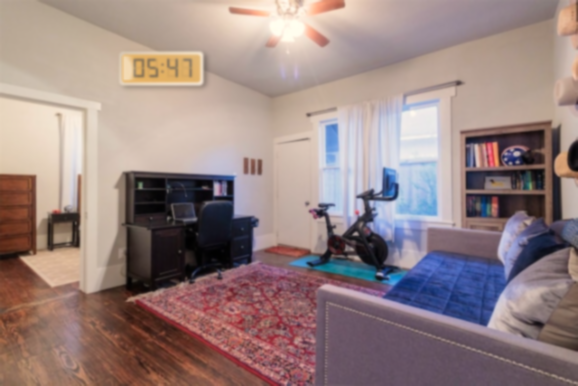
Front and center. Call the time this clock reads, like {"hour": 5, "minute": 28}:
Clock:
{"hour": 5, "minute": 47}
